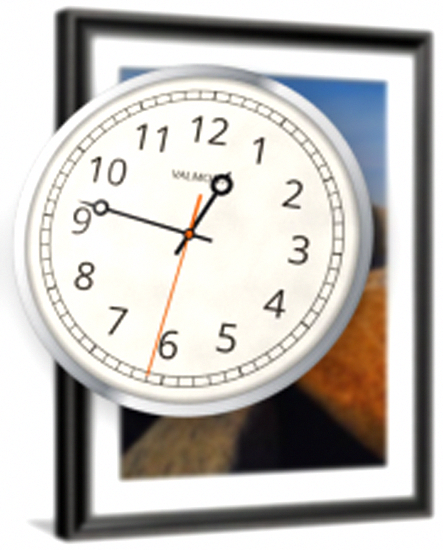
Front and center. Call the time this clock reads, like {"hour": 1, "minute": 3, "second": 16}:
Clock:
{"hour": 12, "minute": 46, "second": 31}
